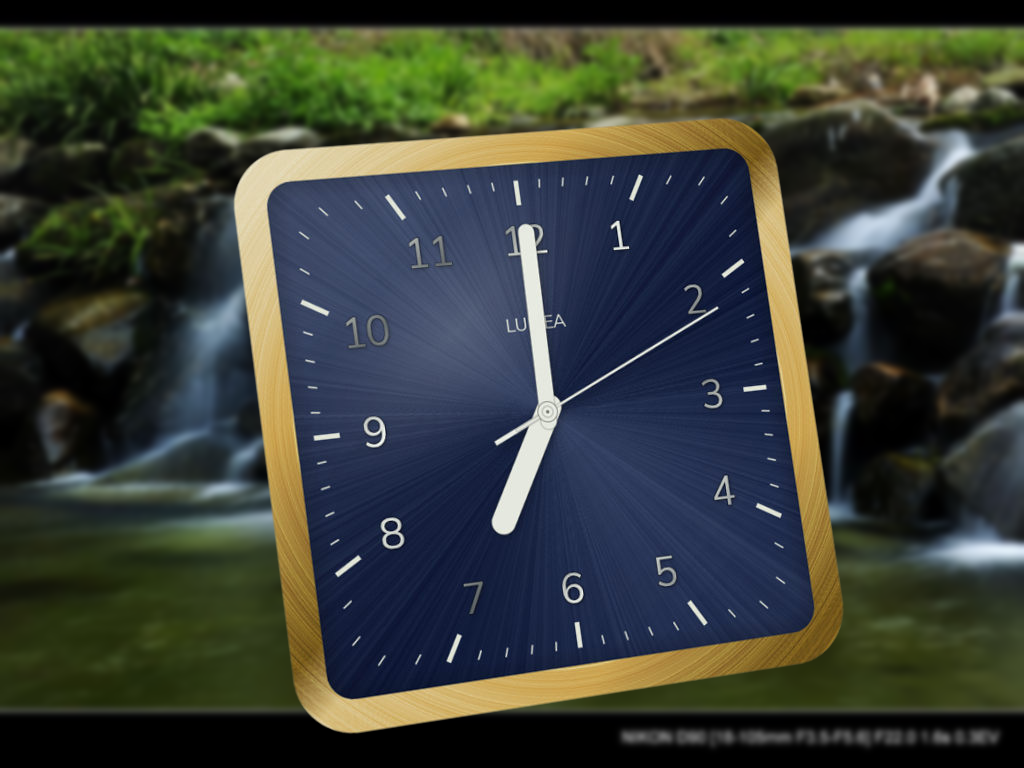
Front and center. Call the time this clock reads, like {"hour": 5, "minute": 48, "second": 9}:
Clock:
{"hour": 7, "minute": 0, "second": 11}
